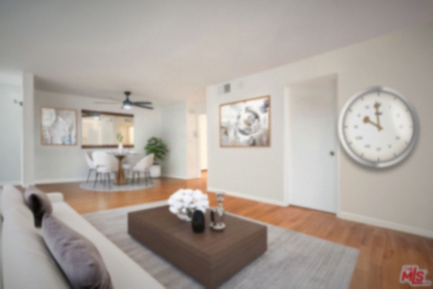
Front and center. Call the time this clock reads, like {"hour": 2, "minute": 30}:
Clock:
{"hour": 9, "minute": 59}
